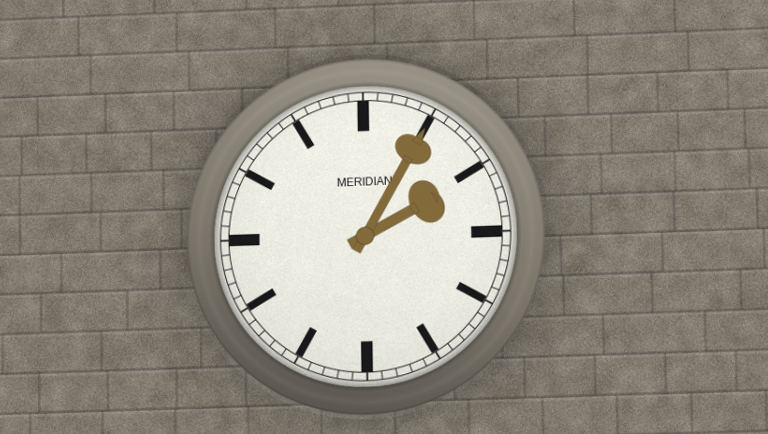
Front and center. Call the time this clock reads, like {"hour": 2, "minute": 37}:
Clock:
{"hour": 2, "minute": 5}
